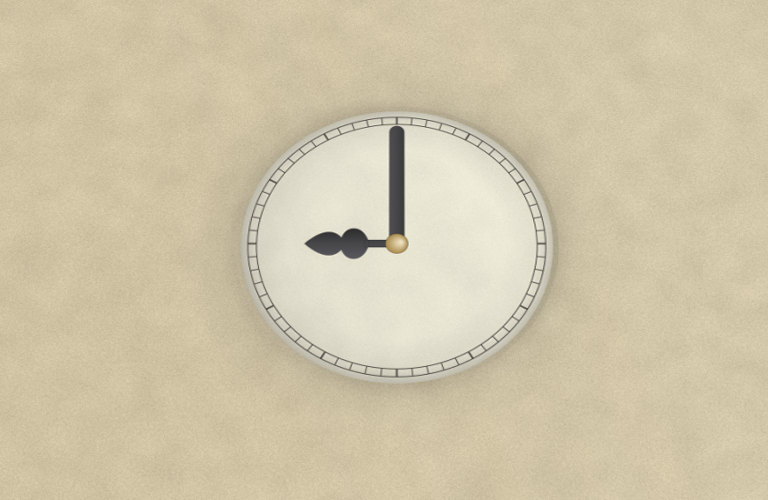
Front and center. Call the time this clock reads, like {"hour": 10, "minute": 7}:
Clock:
{"hour": 9, "minute": 0}
